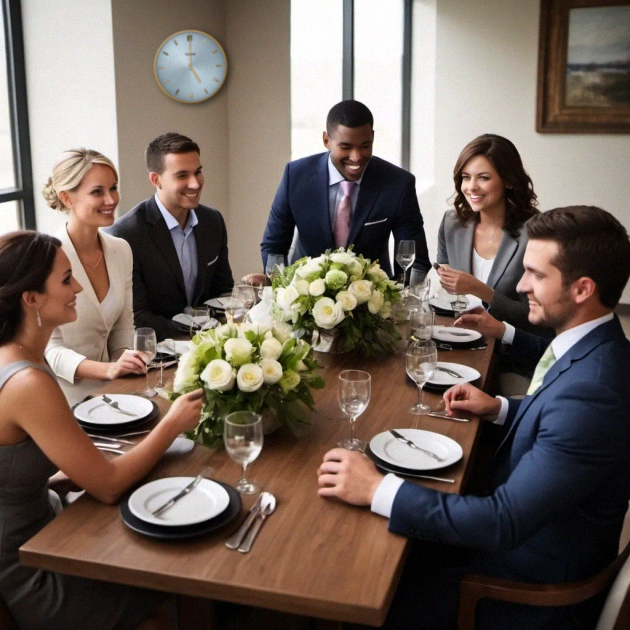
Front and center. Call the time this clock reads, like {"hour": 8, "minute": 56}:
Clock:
{"hour": 5, "minute": 0}
